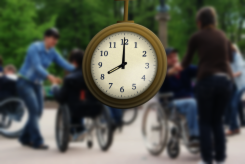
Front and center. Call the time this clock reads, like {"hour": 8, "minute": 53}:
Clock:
{"hour": 8, "minute": 0}
